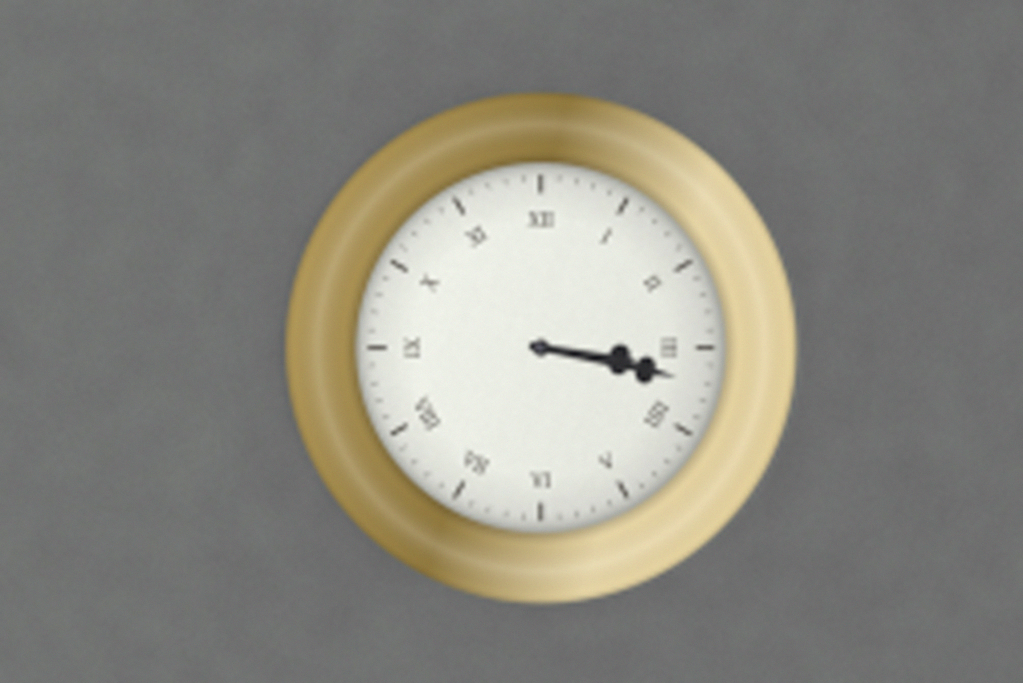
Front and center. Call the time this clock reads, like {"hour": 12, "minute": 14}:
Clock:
{"hour": 3, "minute": 17}
